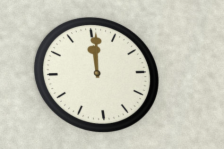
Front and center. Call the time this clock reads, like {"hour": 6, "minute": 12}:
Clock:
{"hour": 12, "minute": 1}
